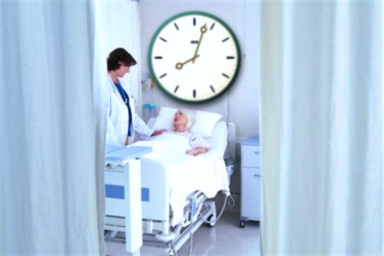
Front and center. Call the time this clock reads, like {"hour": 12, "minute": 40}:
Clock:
{"hour": 8, "minute": 3}
